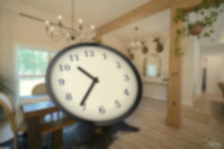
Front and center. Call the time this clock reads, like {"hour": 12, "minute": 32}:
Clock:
{"hour": 10, "minute": 36}
